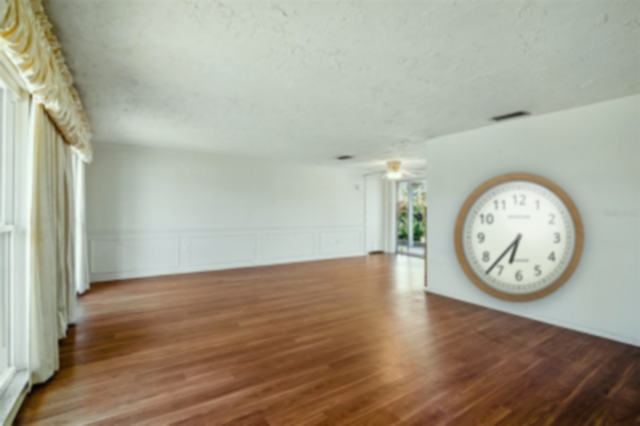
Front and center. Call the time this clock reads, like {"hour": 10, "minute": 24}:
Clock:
{"hour": 6, "minute": 37}
